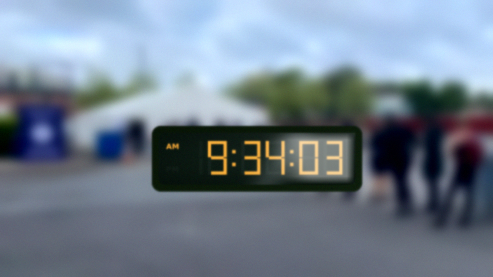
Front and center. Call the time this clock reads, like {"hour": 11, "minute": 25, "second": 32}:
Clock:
{"hour": 9, "minute": 34, "second": 3}
